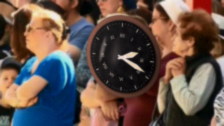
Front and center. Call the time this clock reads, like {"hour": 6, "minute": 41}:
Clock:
{"hour": 2, "minute": 19}
